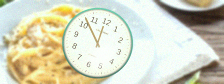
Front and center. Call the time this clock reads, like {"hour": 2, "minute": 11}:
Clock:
{"hour": 11, "minute": 52}
